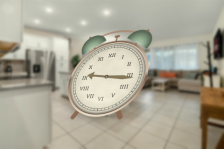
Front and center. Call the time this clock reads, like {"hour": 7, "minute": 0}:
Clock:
{"hour": 9, "minute": 16}
